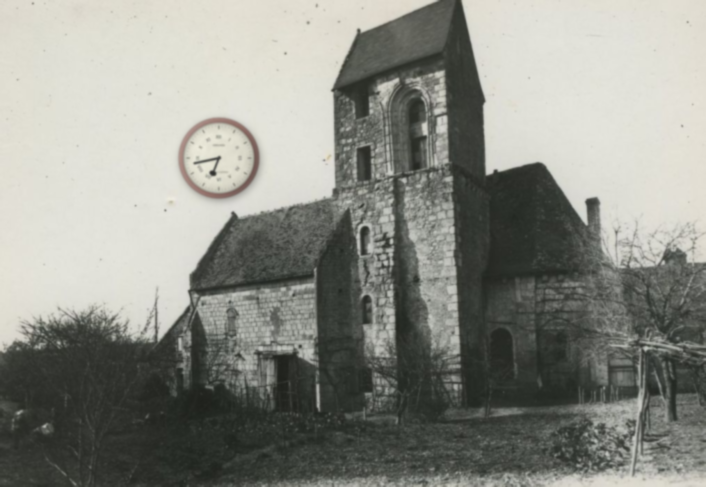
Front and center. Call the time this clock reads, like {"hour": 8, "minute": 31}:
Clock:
{"hour": 6, "minute": 43}
